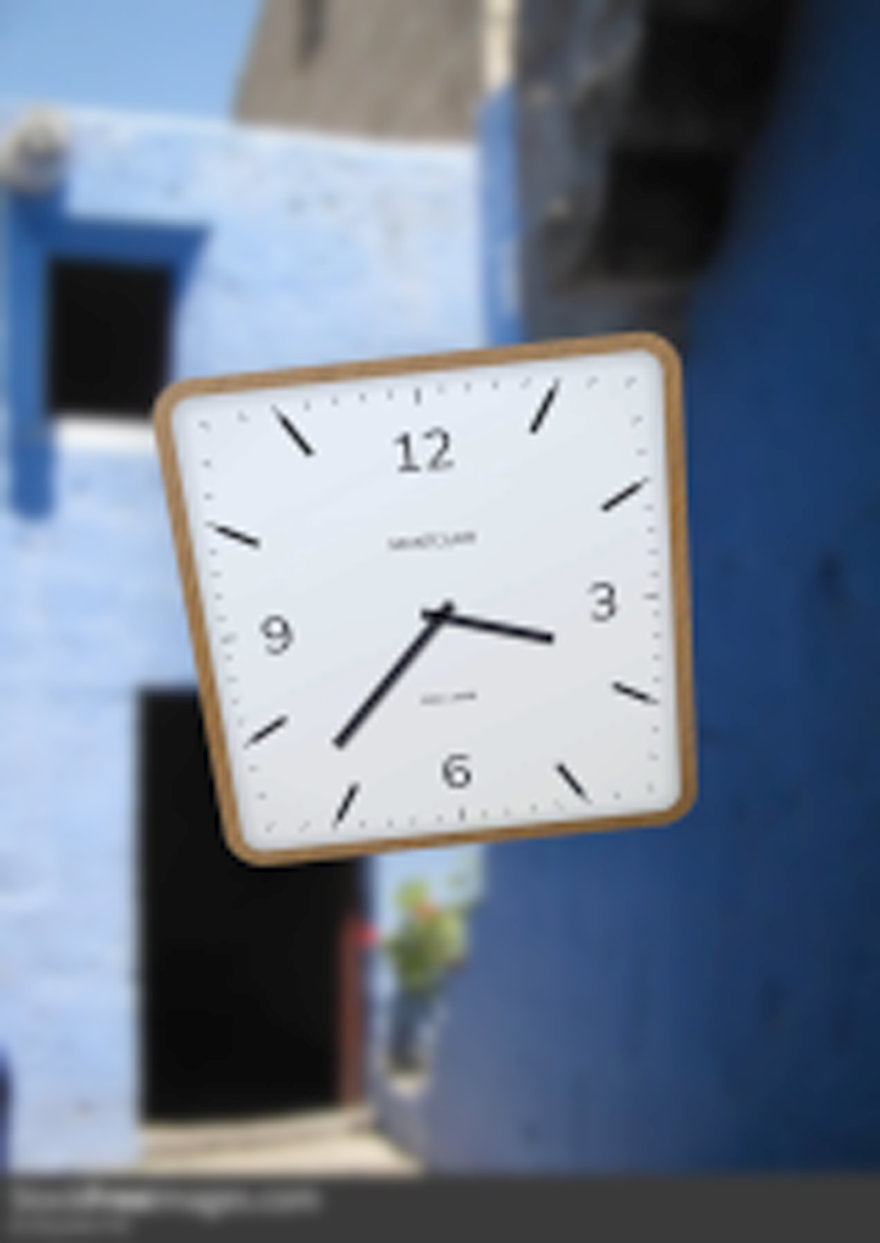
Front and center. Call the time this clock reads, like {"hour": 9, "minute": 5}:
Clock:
{"hour": 3, "minute": 37}
